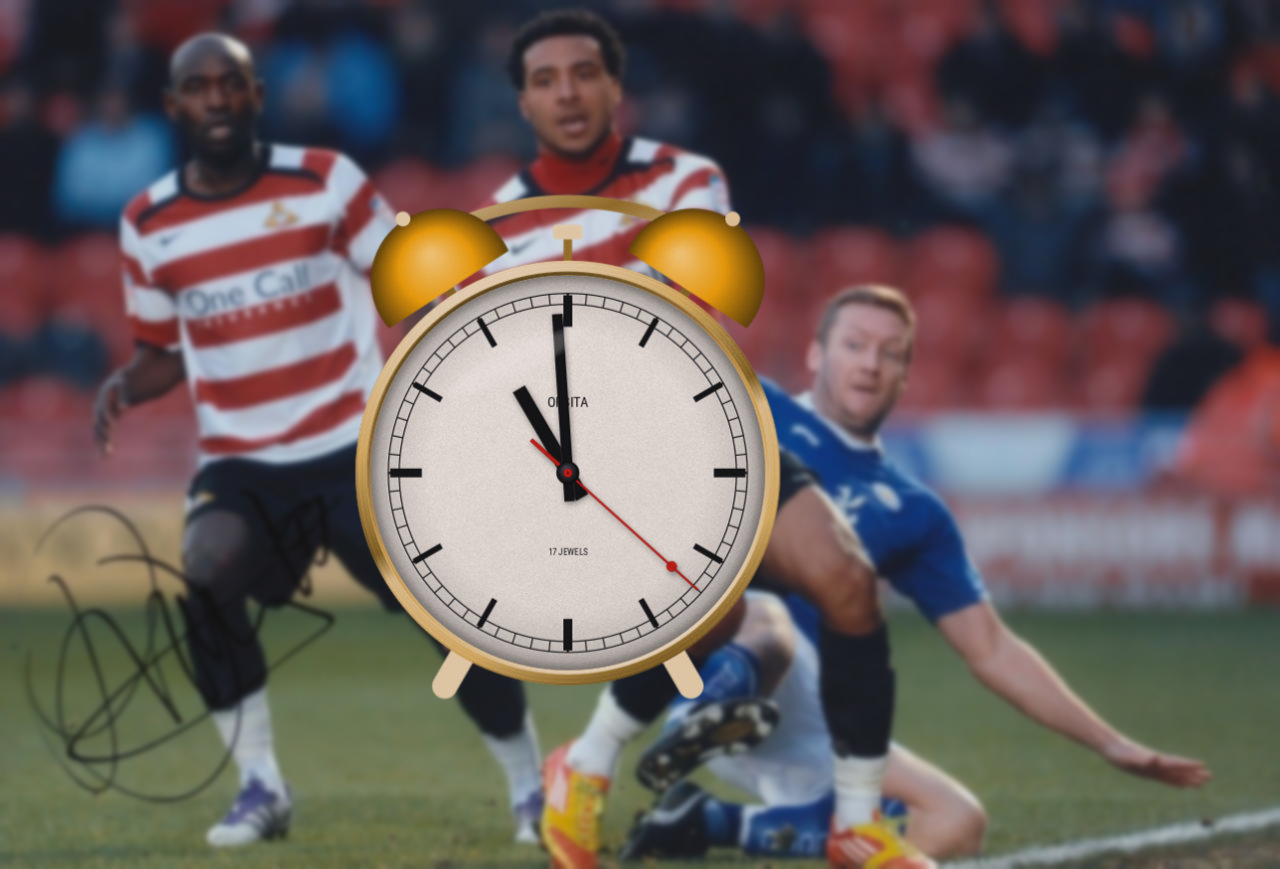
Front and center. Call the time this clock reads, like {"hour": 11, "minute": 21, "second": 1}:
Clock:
{"hour": 10, "minute": 59, "second": 22}
